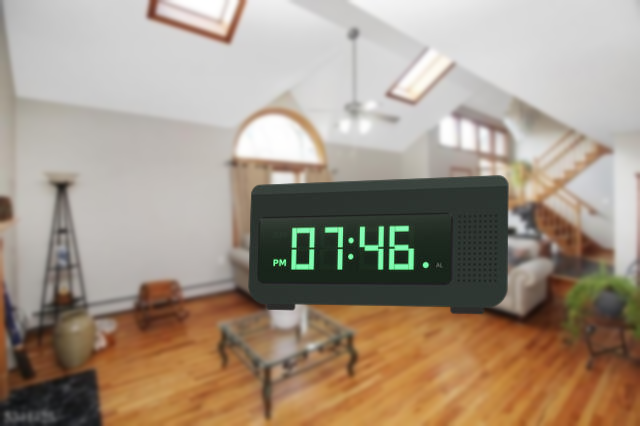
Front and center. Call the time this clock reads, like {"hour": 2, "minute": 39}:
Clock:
{"hour": 7, "minute": 46}
